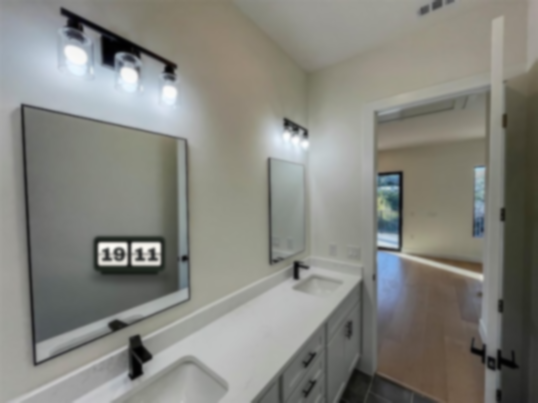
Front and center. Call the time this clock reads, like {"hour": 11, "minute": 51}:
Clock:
{"hour": 19, "minute": 11}
